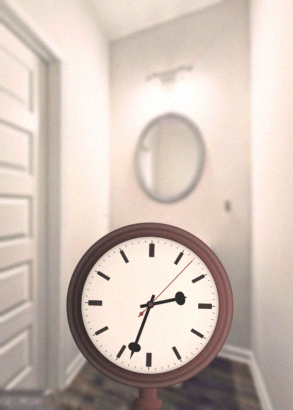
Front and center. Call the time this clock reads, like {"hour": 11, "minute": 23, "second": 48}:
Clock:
{"hour": 2, "minute": 33, "second": 7}
